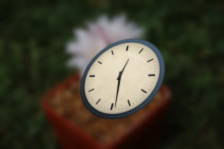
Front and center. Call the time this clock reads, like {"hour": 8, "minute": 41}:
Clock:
{"hour": 12, "minute": 29}
